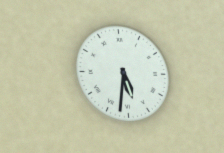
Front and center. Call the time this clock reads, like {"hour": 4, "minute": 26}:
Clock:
{"hour": 5, "minute": 32}
